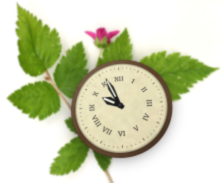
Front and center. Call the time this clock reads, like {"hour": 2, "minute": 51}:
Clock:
{"hour": 9, "minute": 56}
